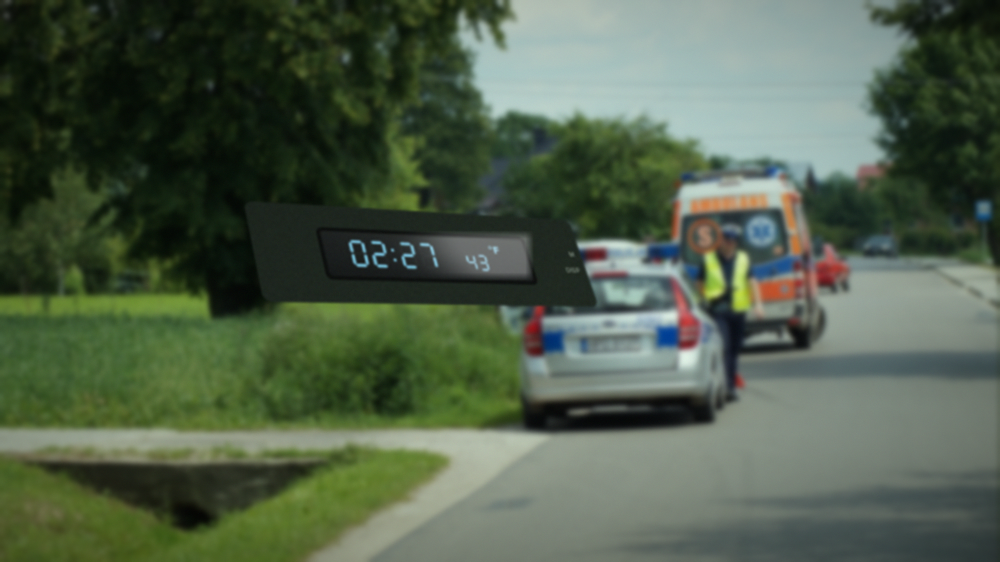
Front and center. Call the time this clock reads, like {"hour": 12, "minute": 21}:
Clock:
{"hour": 2, "minute": 27}
